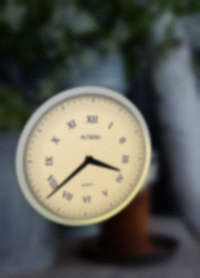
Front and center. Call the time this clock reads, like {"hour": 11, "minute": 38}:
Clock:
{"hour": 3, "minute": 38}
